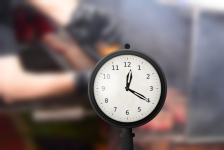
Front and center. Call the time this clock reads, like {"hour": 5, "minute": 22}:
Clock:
{"hour": 12, "minute": 20}
